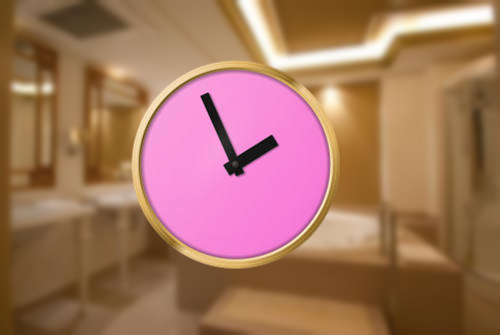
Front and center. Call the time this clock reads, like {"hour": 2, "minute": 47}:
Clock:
{"hour": 1, "minute": 56}
